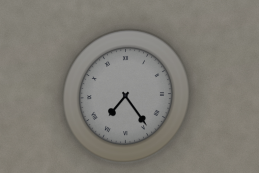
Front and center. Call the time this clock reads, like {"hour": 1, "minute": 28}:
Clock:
{"hour": 7, "minute": 24}
